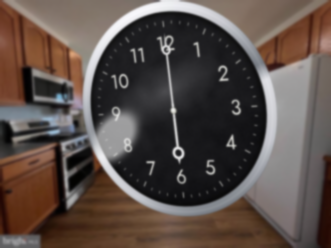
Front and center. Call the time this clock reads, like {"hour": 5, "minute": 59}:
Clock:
{"hour": 6, "minute": 0}
